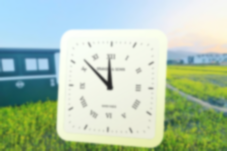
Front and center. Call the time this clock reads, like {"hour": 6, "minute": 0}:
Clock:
{"hour": 11, "minute": 52}
